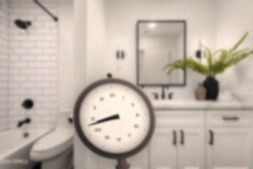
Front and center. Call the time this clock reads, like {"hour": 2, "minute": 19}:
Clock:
{"hour": 8, "minute": 43}
